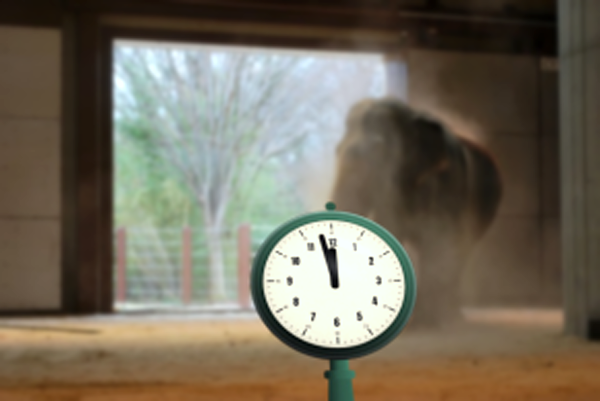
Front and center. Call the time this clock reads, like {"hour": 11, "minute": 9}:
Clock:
{"hour": 11, "minute": 58}
